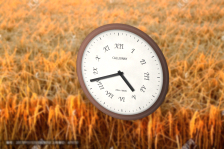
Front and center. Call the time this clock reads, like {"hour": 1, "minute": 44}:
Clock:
{"hour": 4, "minute": 42}
